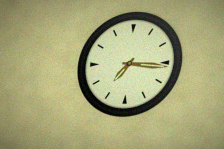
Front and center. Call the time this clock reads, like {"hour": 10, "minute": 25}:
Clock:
{"hour": 7, "minute": 16}
